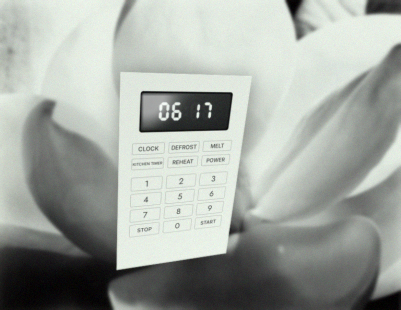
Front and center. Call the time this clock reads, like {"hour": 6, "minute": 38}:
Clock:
{"hour": 6, "minute": 17}
